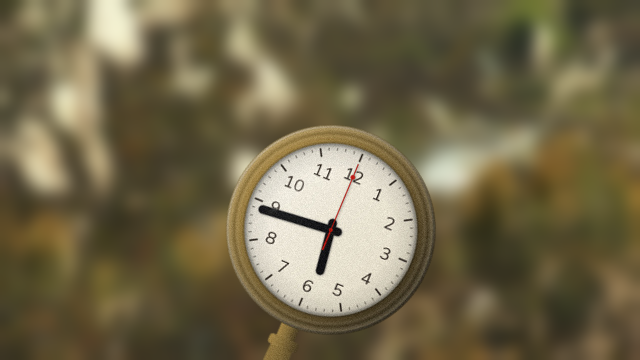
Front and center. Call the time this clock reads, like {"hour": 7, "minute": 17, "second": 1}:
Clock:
{"hour": 5, "minute": 44, "second": 0}
